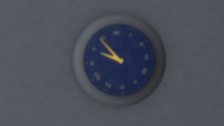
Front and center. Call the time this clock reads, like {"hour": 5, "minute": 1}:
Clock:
{"hour": 9, "minute": 54}
